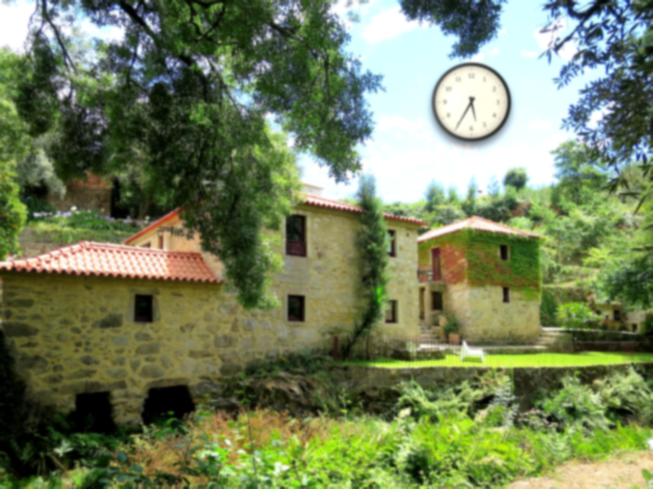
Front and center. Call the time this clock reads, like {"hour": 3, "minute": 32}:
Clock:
{"hour": 5, "minute": 35}
